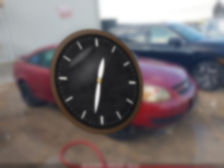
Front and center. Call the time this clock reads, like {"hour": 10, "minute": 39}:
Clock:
{"hour": 12, "minute": 32}
